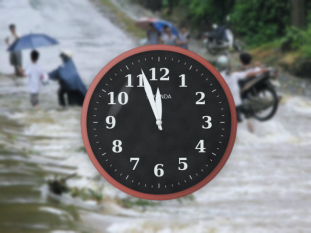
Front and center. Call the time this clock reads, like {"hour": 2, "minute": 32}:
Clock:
{"hour": 11, "minute": 57}
